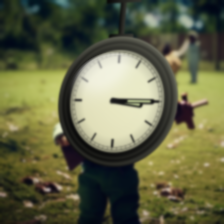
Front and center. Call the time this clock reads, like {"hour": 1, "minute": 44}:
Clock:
{"hour": 3, "minute": 15}
